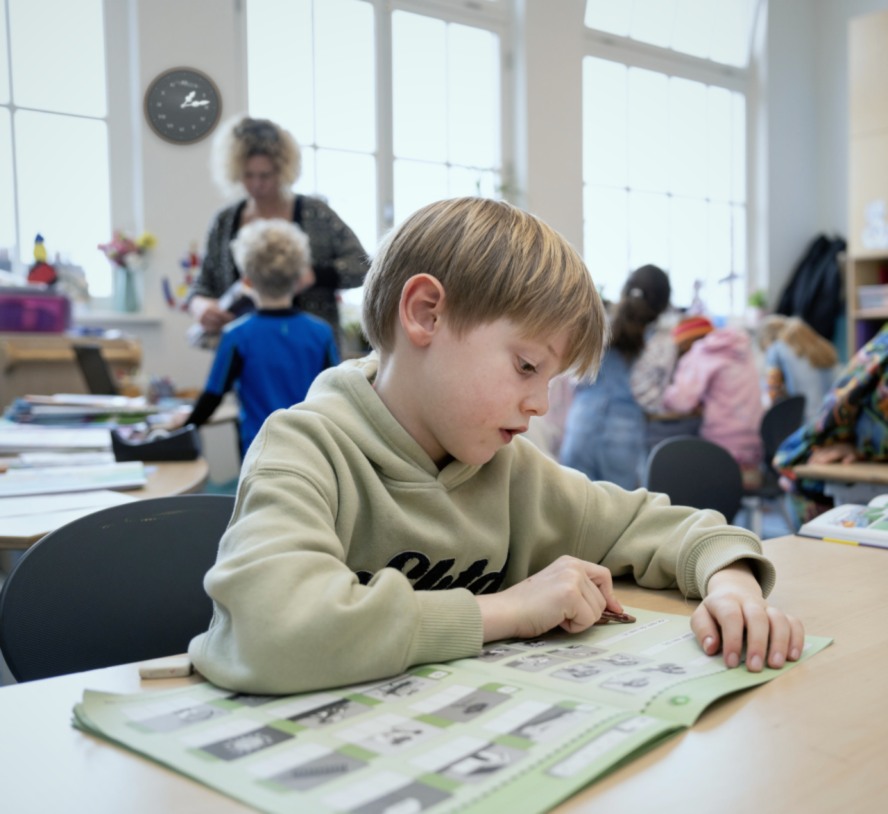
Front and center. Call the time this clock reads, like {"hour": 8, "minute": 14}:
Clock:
{"hour": 1, "minute": 13}
